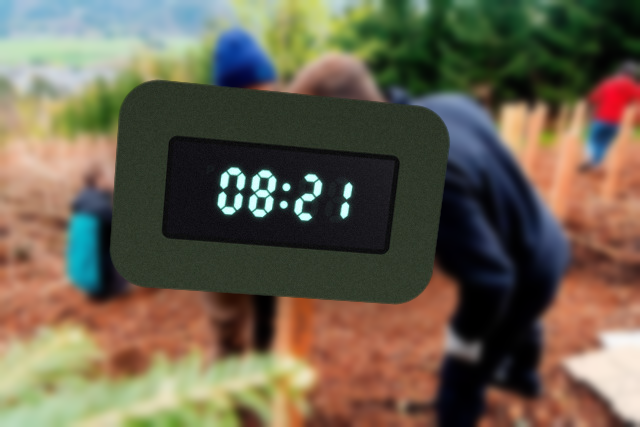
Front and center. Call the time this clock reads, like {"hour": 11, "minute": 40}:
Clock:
{"hour": 8, "minute": 21}
